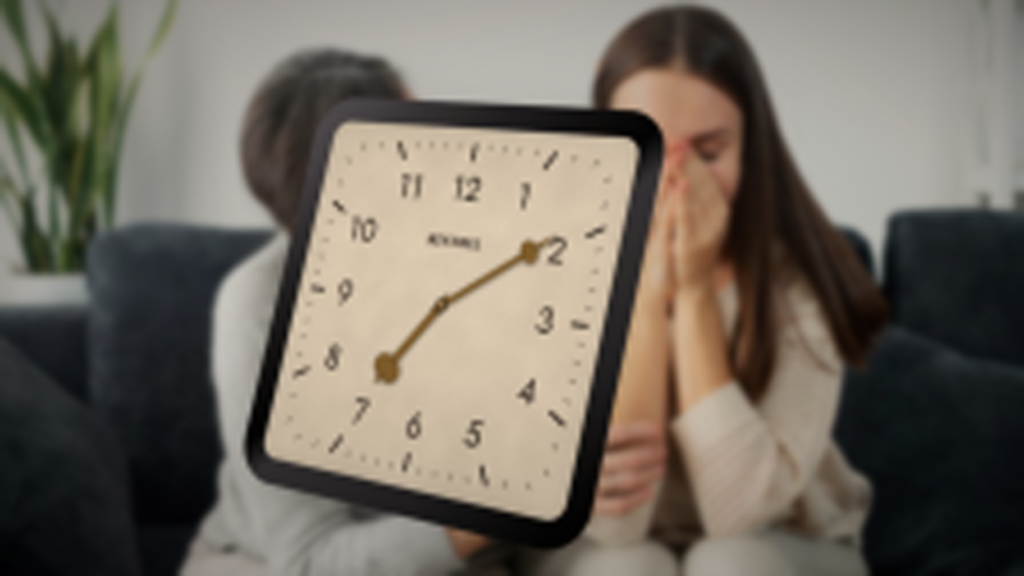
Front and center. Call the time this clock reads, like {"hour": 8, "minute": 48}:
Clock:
{"hour": 7, "minute": 9}
